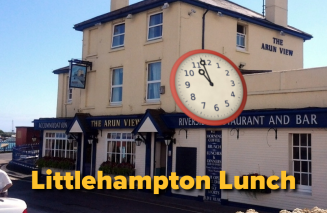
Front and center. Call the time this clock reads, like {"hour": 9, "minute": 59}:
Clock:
{"hour": 10, "minute": 58}
